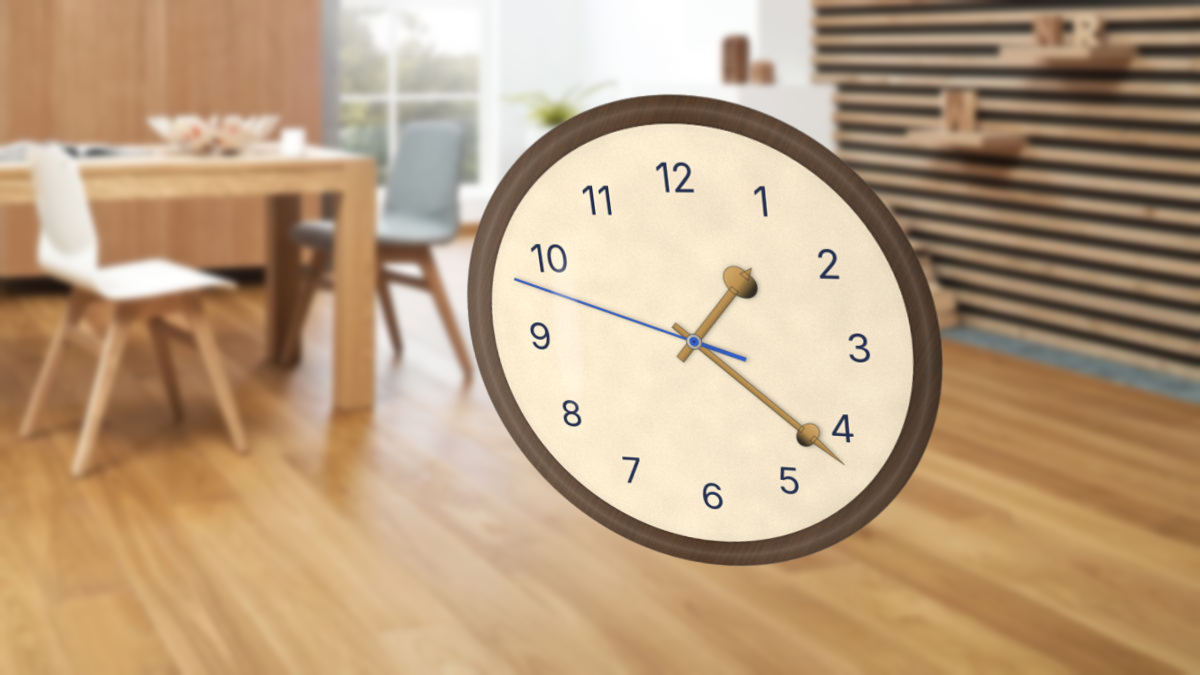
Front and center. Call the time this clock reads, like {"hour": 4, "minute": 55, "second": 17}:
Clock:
{"hour": 1, "minute": 21, "second": 48}
